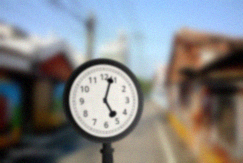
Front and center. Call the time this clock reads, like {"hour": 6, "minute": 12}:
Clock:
{"hour": 5, "minute": 3}
